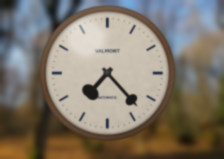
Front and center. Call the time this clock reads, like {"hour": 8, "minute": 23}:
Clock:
{"hour": 7, "minute": 23}
